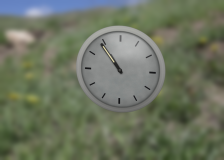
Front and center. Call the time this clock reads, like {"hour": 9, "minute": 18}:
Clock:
{"hour": 10, "minute": 54}
